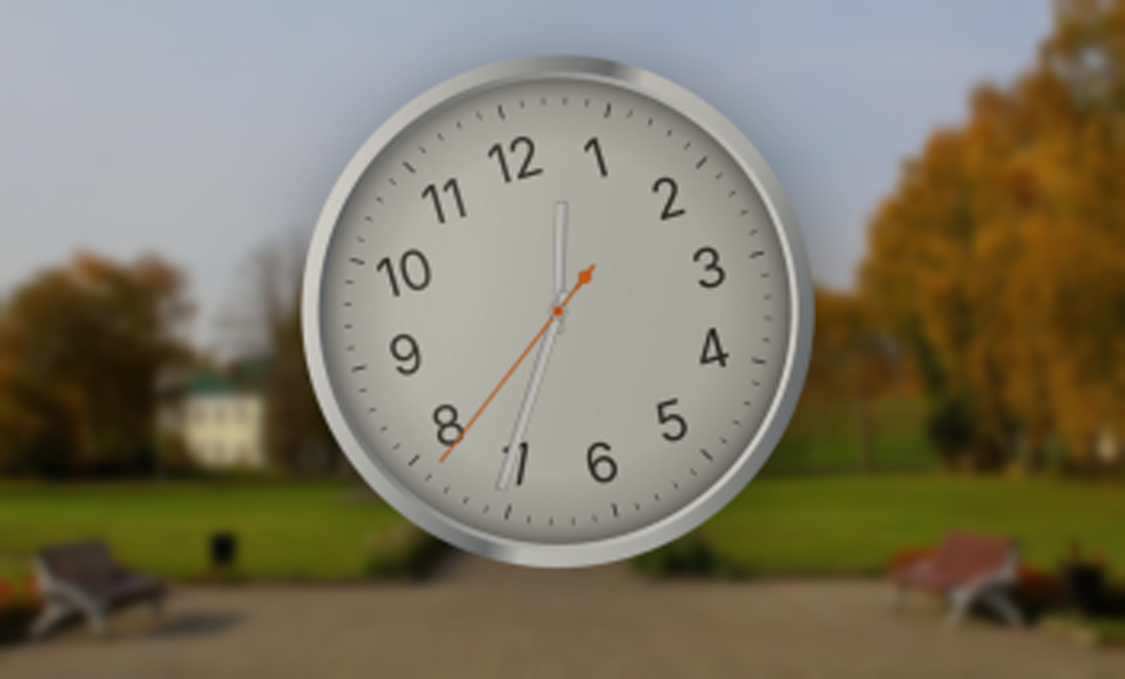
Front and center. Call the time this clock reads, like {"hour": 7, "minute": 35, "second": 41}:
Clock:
{"hour": 12, "minute": 35, "second": 39}
